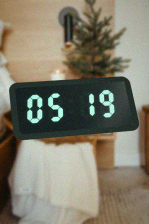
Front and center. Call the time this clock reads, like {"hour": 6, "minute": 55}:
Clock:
{"hour": 5, "minute": 19}
